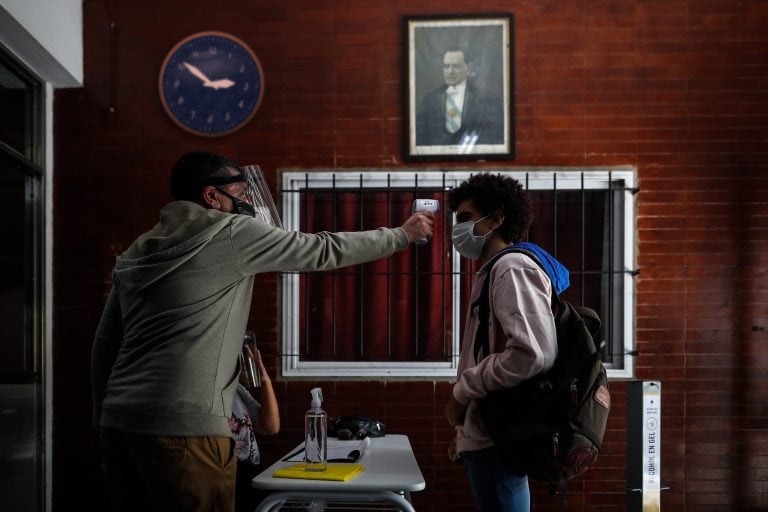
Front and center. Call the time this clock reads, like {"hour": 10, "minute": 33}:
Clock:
{"hour": 2, "minute": 51}
